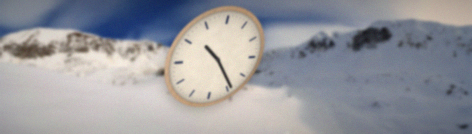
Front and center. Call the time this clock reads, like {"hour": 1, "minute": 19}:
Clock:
{"hour": 10, "minute": 24}
